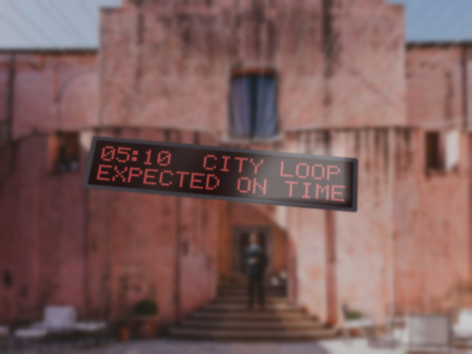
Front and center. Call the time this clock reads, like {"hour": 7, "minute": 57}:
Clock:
{"hour": 5, "minute": 10}
